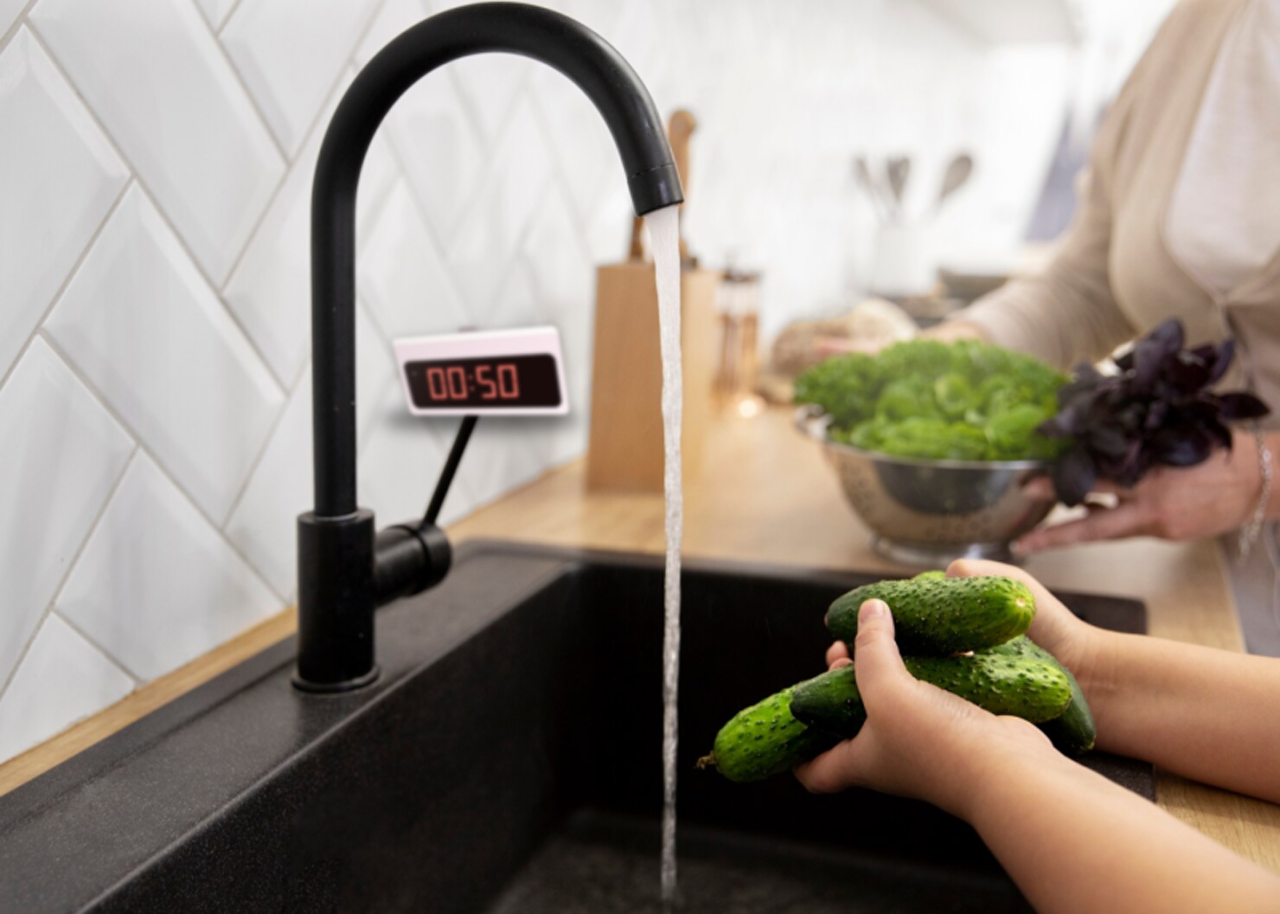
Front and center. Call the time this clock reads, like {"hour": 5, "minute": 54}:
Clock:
{"hour": 0, "minute": 50}
